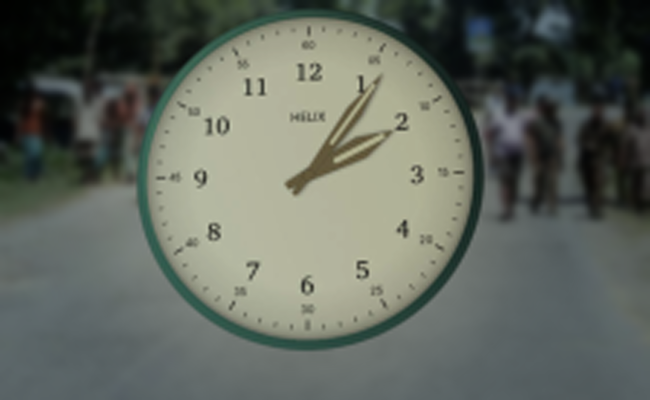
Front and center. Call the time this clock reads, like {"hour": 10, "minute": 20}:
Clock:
{"hour": 2, "minute": 6}
